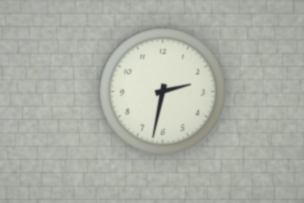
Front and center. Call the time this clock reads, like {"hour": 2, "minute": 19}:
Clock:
{"hour": 2, "minute": 32}
